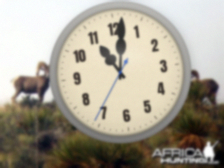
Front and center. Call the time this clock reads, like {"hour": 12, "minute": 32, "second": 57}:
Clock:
{"hour": 11, "minute": 1, "second": 36}
